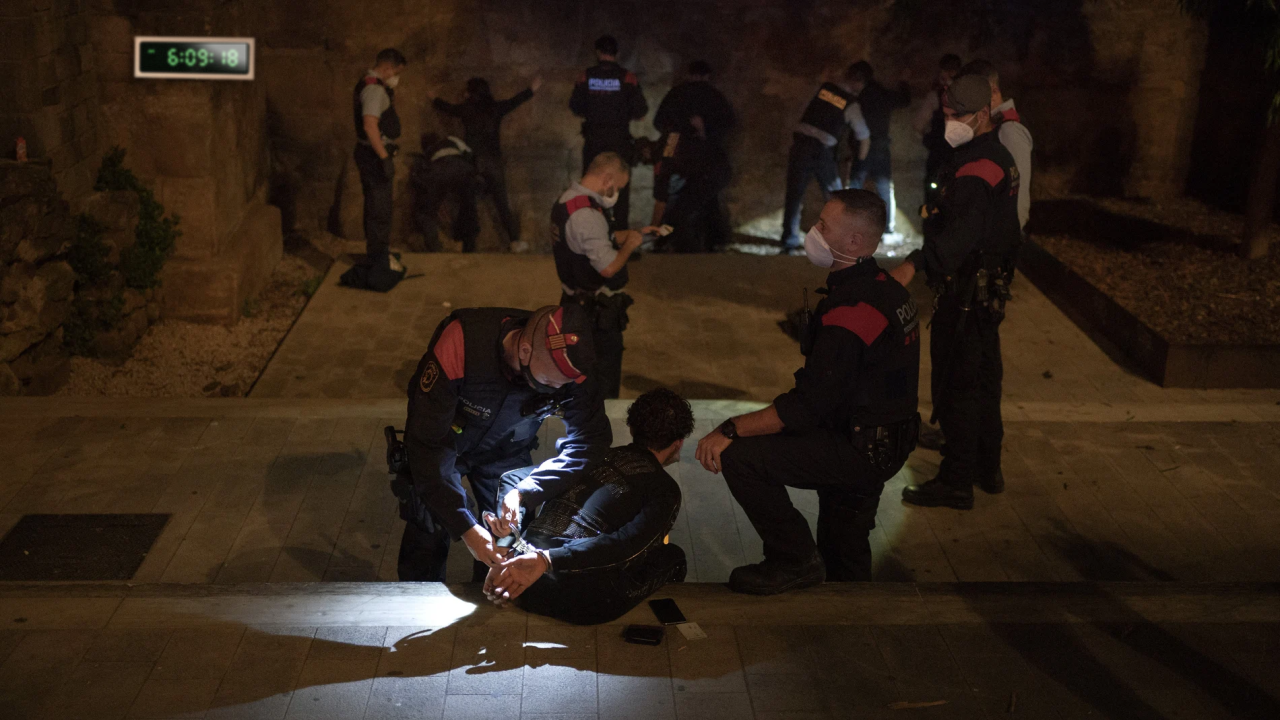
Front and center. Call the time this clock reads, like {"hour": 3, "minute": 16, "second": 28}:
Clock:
{"hour": 6, "minute": 9, "second": 18}
